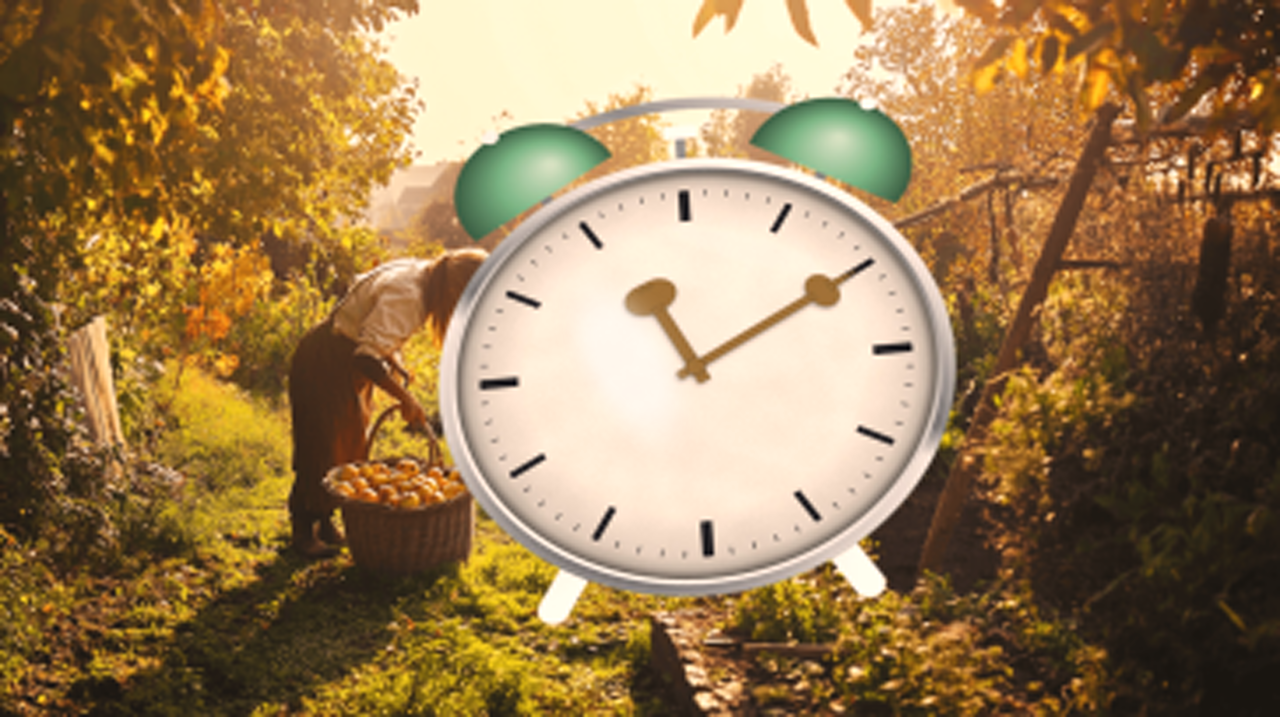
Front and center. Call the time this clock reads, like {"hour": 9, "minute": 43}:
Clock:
{"hour": 11, "minute": 10}
